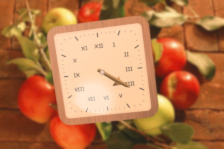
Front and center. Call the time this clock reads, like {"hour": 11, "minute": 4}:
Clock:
{"hour": 4, "minute": 21}
